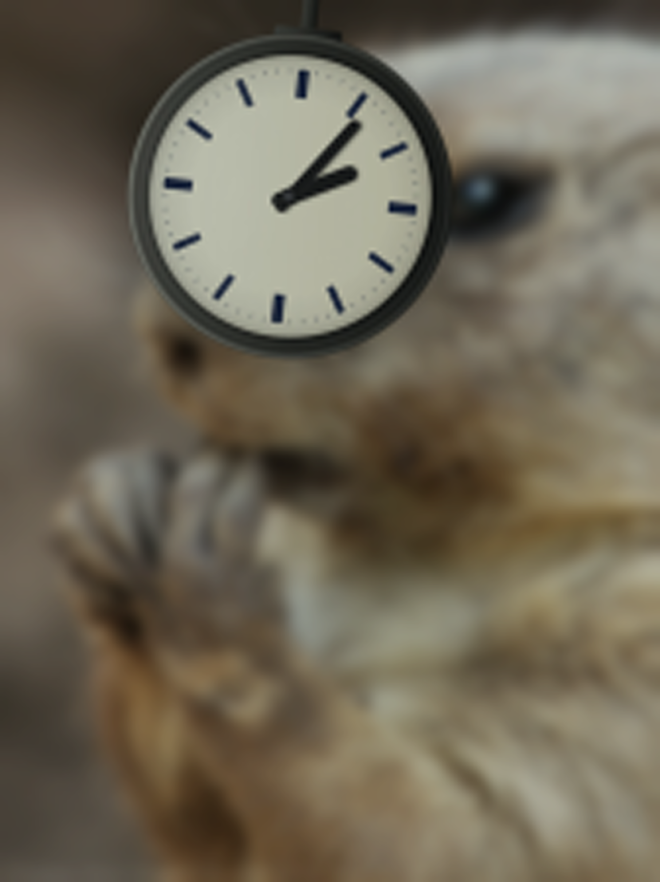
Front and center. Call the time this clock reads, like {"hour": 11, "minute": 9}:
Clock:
{"hour": 2, "minute": 6}
